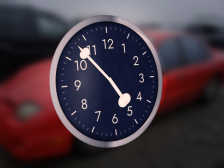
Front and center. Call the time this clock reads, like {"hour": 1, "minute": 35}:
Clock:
{"hour": 4, "minute": 53}
